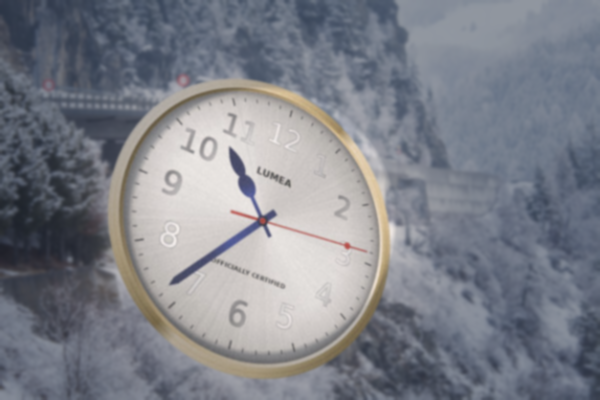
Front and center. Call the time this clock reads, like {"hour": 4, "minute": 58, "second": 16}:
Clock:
{"hour": 10, "minute": 36, "second": 14}
